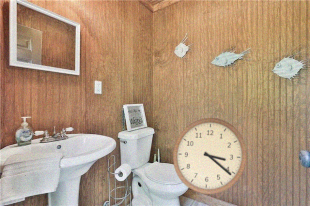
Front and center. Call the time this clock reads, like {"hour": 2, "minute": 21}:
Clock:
{"hour": 3, "minute": 21}
